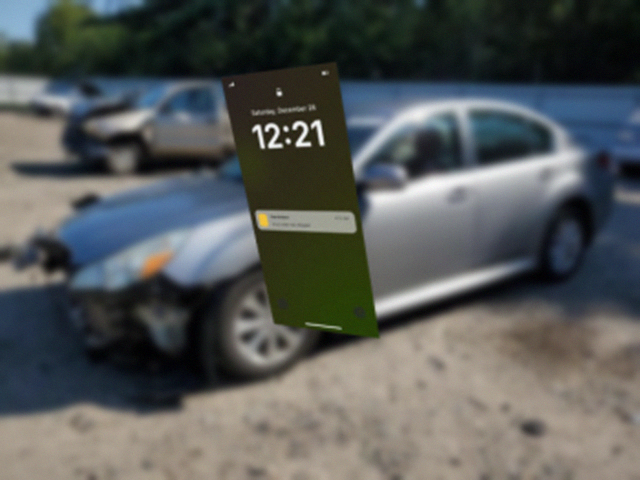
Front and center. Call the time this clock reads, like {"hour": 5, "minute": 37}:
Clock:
{"hour": 12, "minute": 21}
